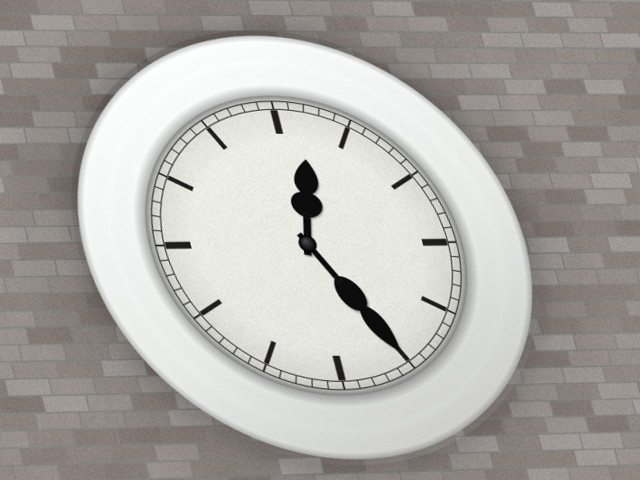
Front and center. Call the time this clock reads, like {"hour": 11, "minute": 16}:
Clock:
{"hour": 12, "minute": 25}
